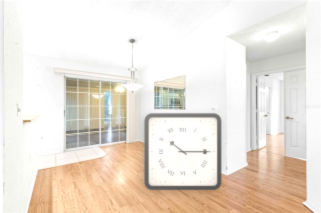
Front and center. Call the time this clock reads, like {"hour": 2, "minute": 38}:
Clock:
{"hour": 10, "minute": 15}
